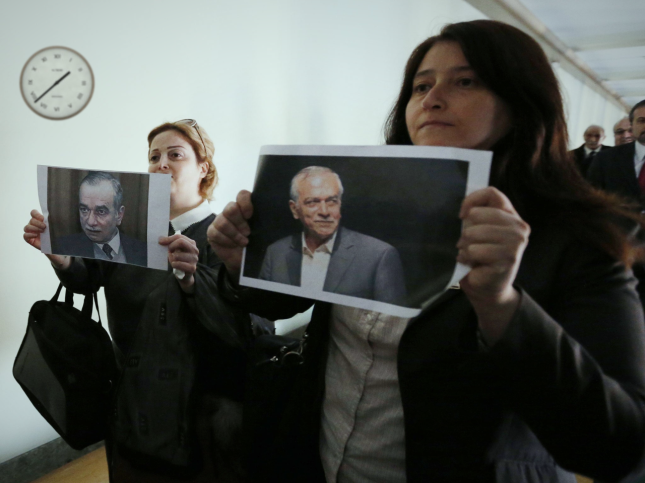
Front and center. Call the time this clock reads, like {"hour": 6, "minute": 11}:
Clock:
{"hour": 1, "minute": 38}
